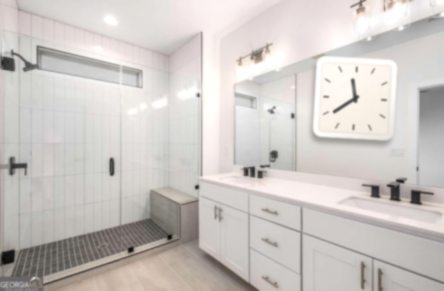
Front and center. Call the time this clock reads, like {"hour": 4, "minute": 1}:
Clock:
{"hour": 11, "minute": 39}
